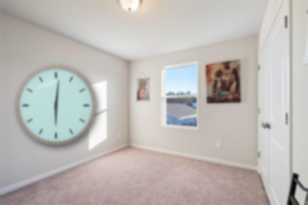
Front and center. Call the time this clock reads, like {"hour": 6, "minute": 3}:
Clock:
{"hour": 6, "minute": 1}
